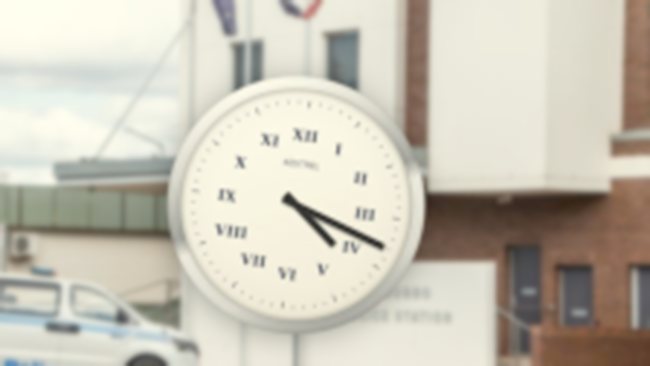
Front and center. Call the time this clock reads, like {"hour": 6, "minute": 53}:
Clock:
{"hour": 4, "minute": 18}
